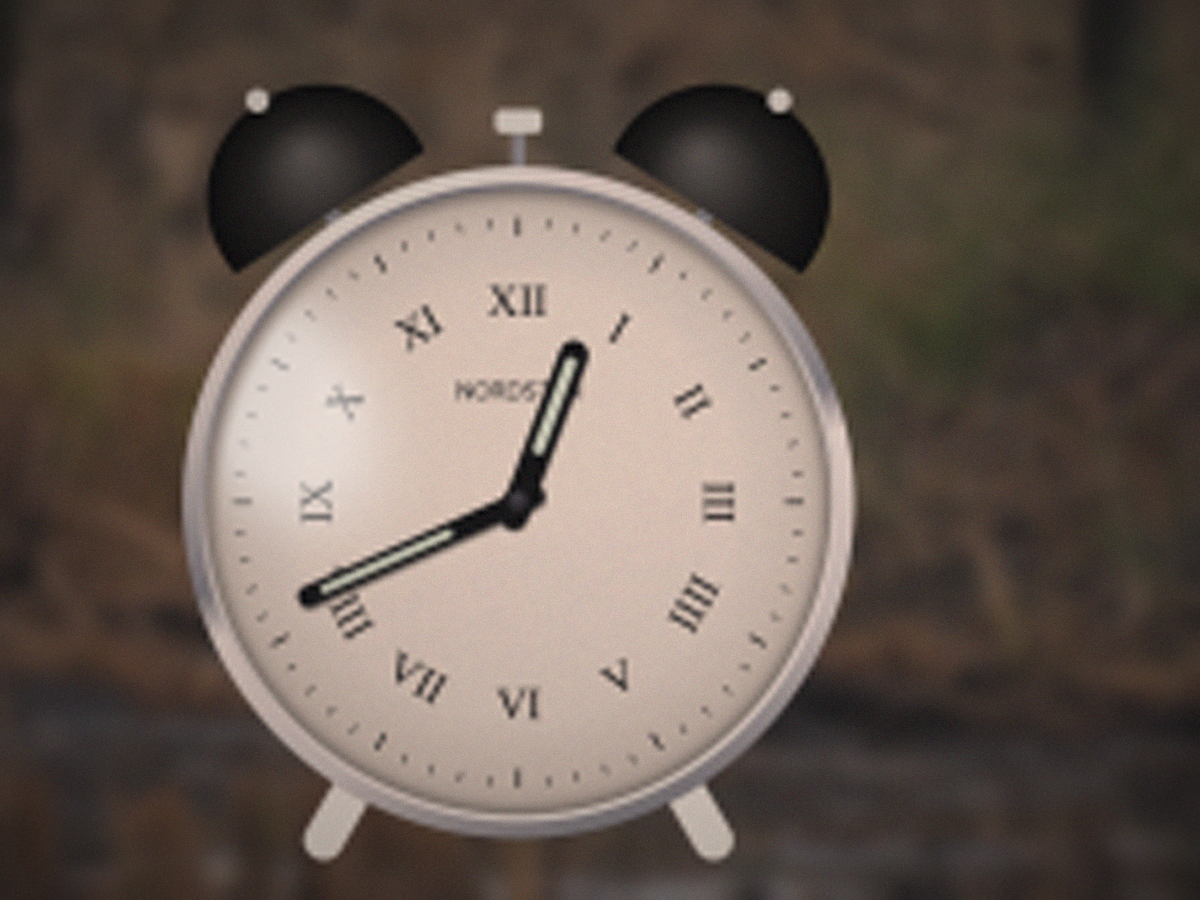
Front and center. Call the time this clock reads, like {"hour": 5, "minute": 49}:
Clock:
{"hour": 12, "minute": 41}
